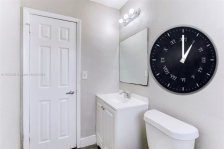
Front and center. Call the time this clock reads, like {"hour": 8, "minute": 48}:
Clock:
{"hour": 1, "minute": 0}
